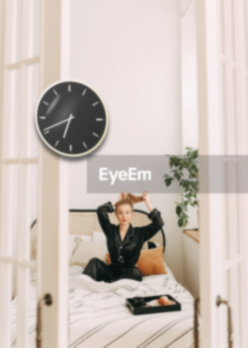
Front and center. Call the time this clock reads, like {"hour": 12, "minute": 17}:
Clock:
{"hour": 6, "minute": 41}
